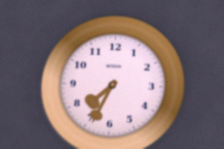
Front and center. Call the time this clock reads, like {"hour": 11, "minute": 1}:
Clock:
{"hour": 7, "minute": 34}
